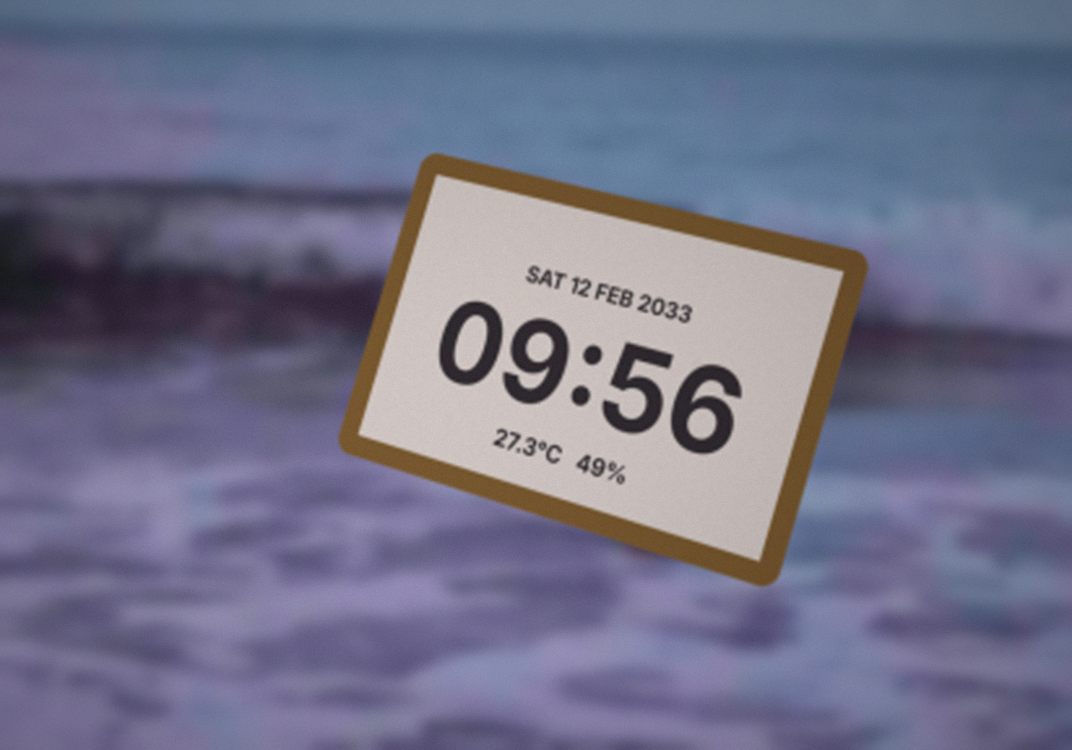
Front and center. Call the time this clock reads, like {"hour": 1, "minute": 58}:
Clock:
{"hour": 9, "minute": 56}
